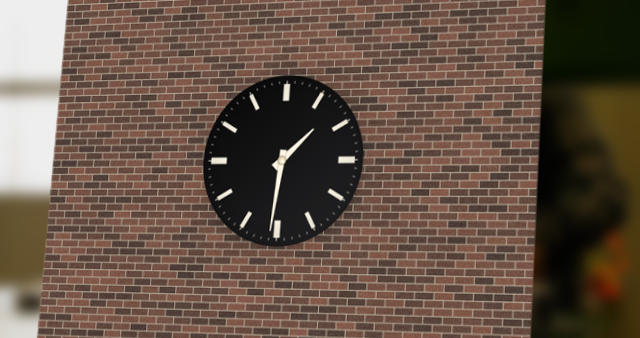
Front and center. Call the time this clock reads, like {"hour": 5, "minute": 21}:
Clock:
{"hour": 1, "minute": 31}
